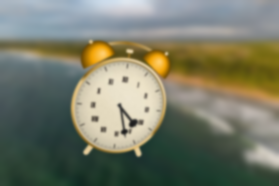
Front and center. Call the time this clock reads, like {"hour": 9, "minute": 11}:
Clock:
{"hour": 4, "minute": 27}
